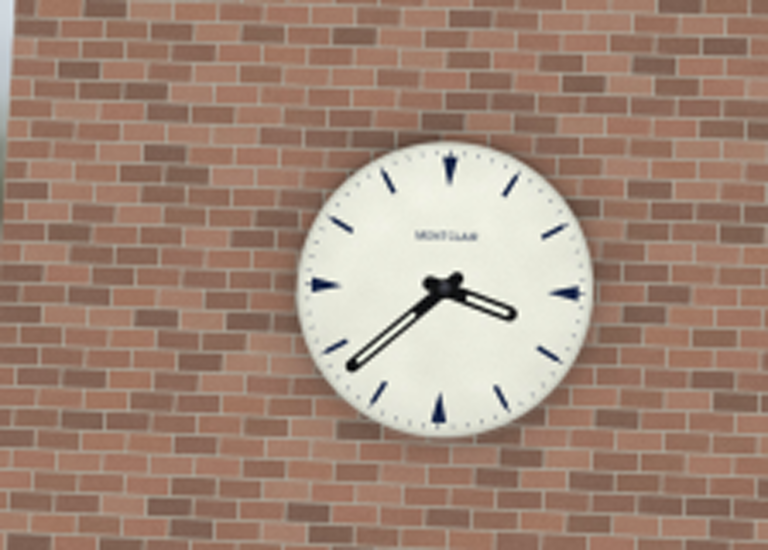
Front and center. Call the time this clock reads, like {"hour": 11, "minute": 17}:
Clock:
{"hour": 3, "minute": 38}
